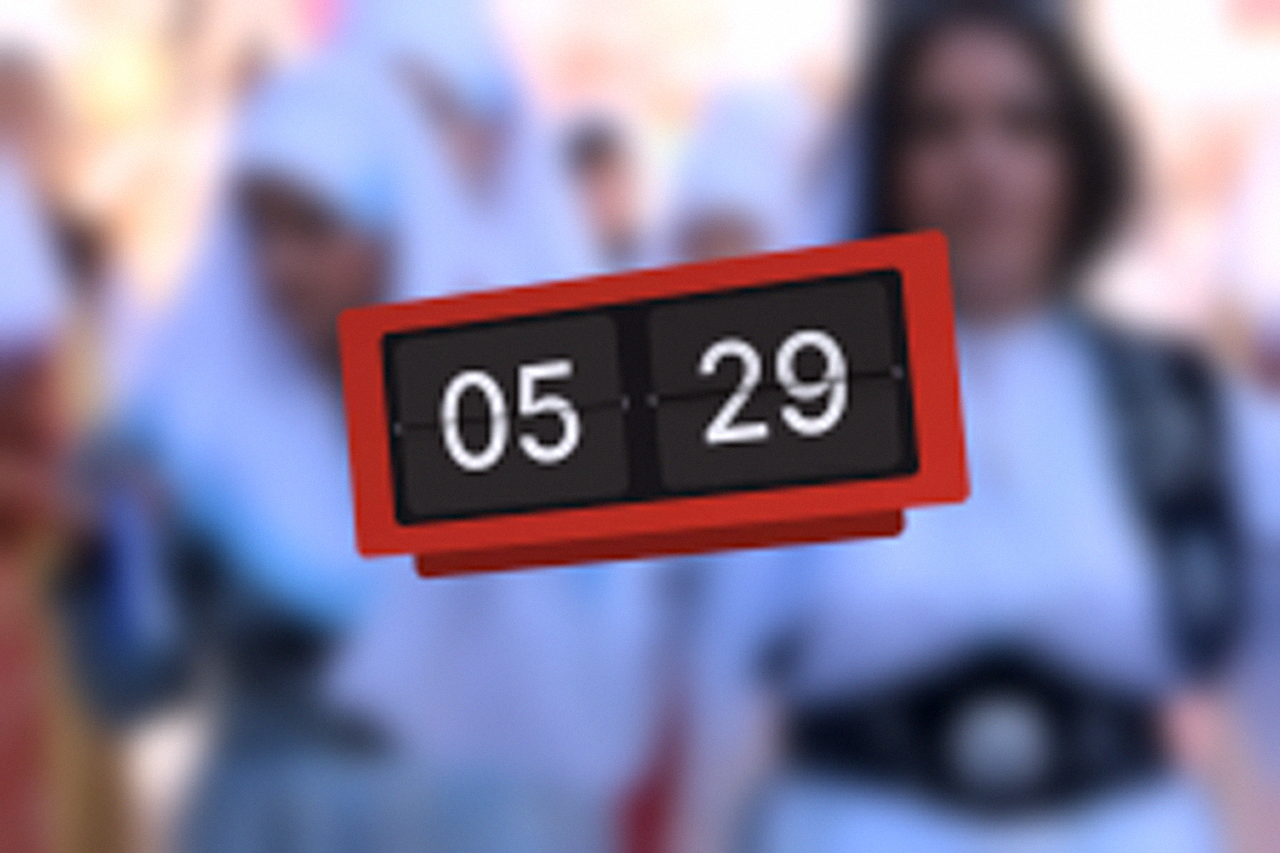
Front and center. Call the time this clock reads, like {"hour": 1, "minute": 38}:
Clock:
{"hour": 5, "minute": 29}
